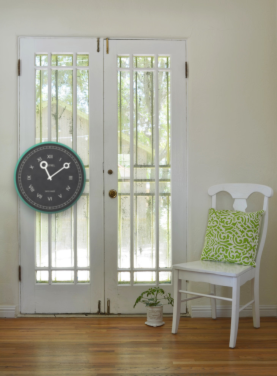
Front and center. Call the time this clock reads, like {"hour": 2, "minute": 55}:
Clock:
{"hour": 11, "minute": 9}
